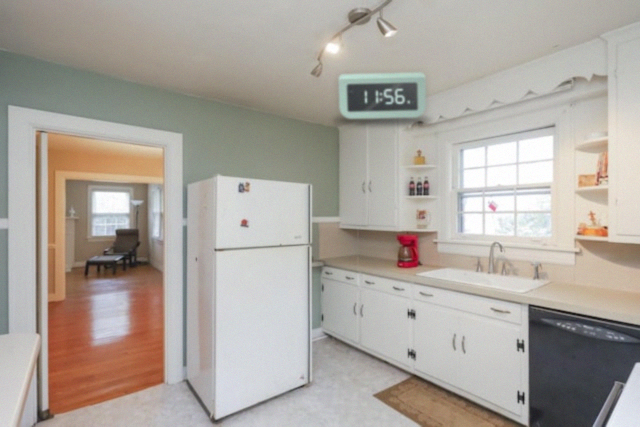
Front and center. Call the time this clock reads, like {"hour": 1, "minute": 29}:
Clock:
{"hour": 11, "minute": 56}
